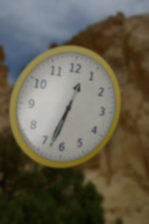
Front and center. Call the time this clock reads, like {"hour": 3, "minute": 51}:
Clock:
{"hour": 12, "minute": 33}
